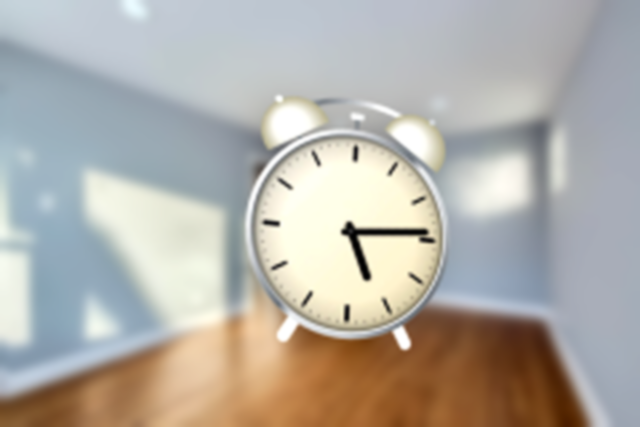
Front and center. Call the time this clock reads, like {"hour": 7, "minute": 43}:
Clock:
{"hour": 5, "minute": 14}
